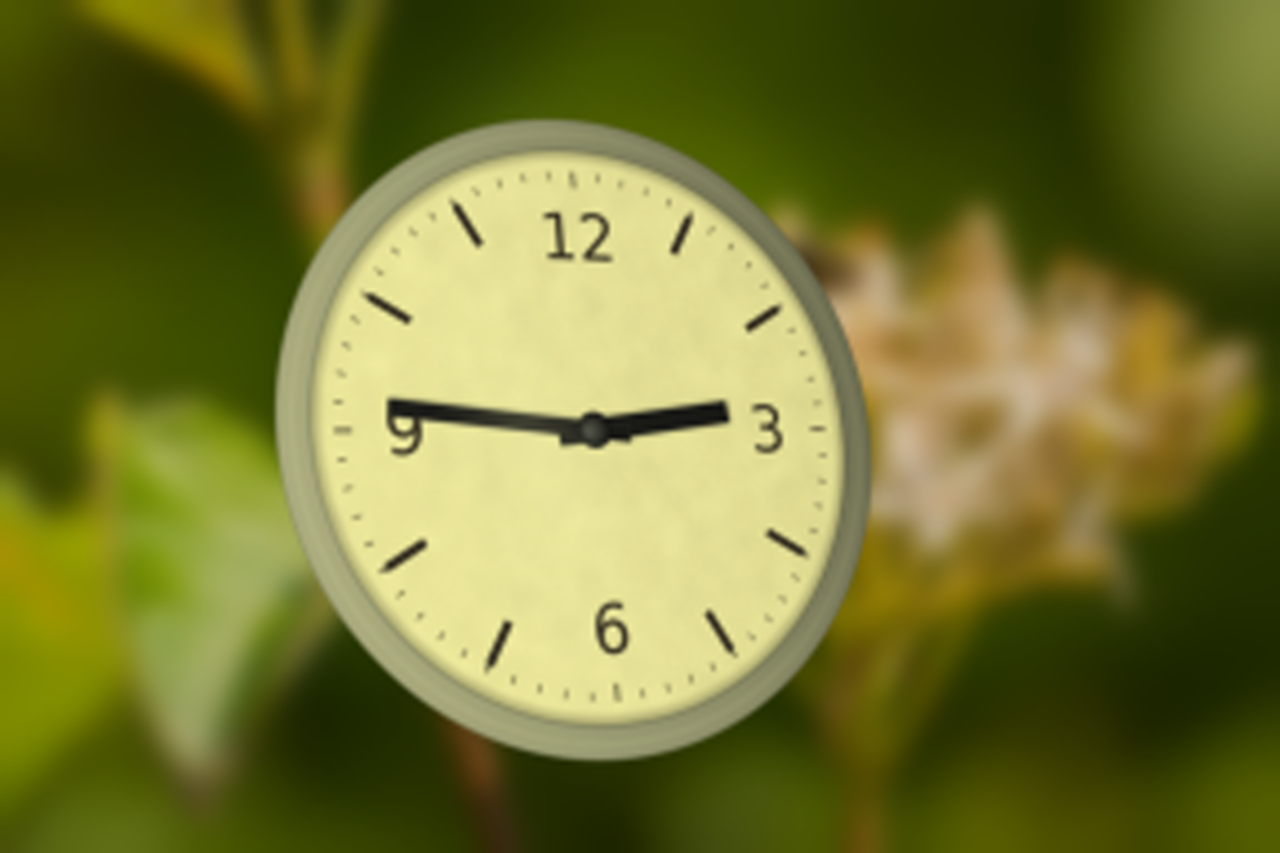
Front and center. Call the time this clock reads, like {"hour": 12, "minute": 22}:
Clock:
{"hour": 2, "minute": 46}
